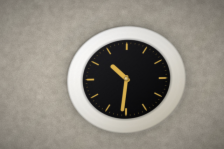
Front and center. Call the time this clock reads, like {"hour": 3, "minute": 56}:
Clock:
{"hour": 10, "minute": 31}
